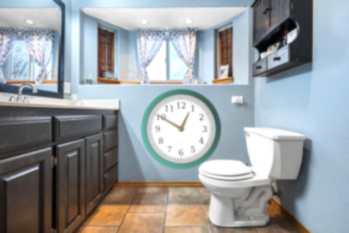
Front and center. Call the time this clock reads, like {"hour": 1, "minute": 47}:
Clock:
{"hour": 12, "minute": 50}
